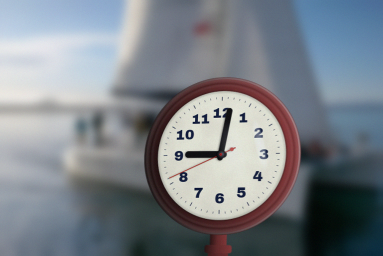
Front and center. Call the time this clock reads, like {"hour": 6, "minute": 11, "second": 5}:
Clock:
{"hour": 9, "minute": 1, "second": 41}
